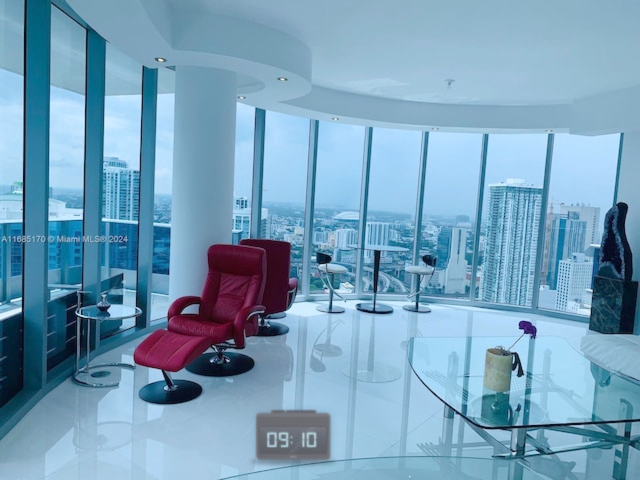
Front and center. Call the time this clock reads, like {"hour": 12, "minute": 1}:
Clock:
{"hour": 9, "minute": 10}
